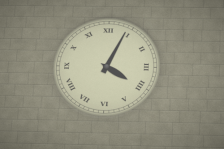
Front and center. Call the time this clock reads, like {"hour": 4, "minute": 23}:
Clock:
{"hour": 4, "minute": 4}
